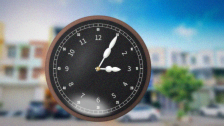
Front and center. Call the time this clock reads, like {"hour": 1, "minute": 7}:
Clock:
{"hour": 3, "minute": 5}
